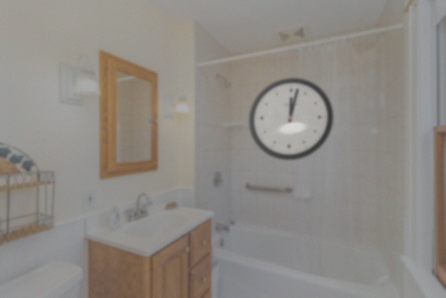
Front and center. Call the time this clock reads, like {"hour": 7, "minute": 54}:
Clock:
{"hour": 12, "minute": 2}
